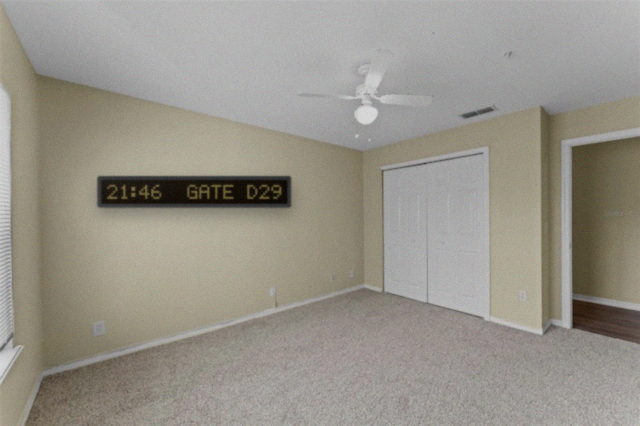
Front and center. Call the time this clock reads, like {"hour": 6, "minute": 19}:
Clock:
{"hour": 21, "minute": 46}
